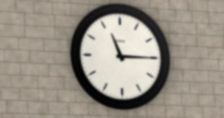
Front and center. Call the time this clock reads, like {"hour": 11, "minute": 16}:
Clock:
{"hour": 11, "minute": 15}
